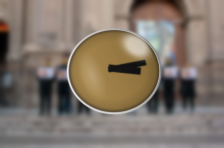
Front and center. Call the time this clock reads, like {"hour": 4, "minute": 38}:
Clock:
{"hour": 3, "minute": 13}
